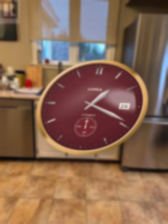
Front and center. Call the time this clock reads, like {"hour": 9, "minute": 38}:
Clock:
{"hour": 1, "minute": 19}
